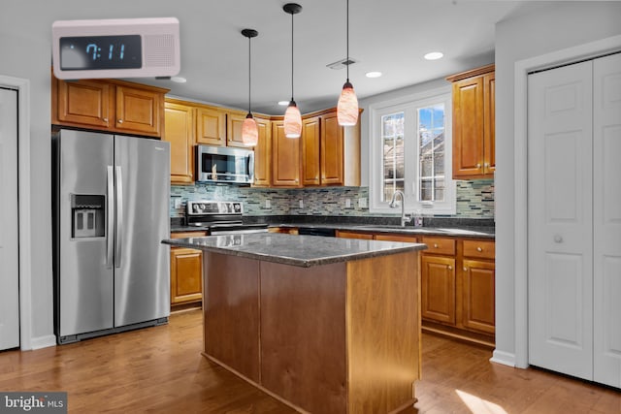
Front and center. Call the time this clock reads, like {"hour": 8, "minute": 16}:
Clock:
{"hour": 7, "minute": 11}
